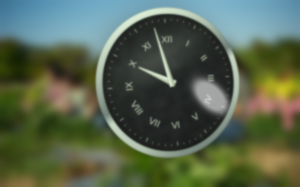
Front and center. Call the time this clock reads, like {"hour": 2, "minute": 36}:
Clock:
{"hour": 9, "minute": 58}
